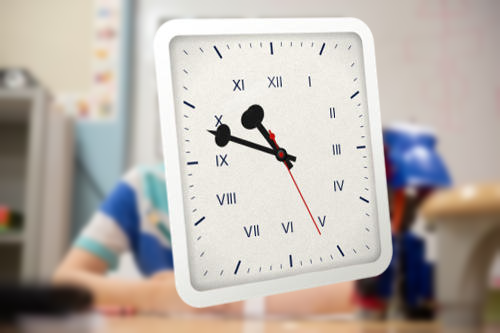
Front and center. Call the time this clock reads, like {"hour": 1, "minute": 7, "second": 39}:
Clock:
{"hour": 10, "minute": 48, "second": 26}
